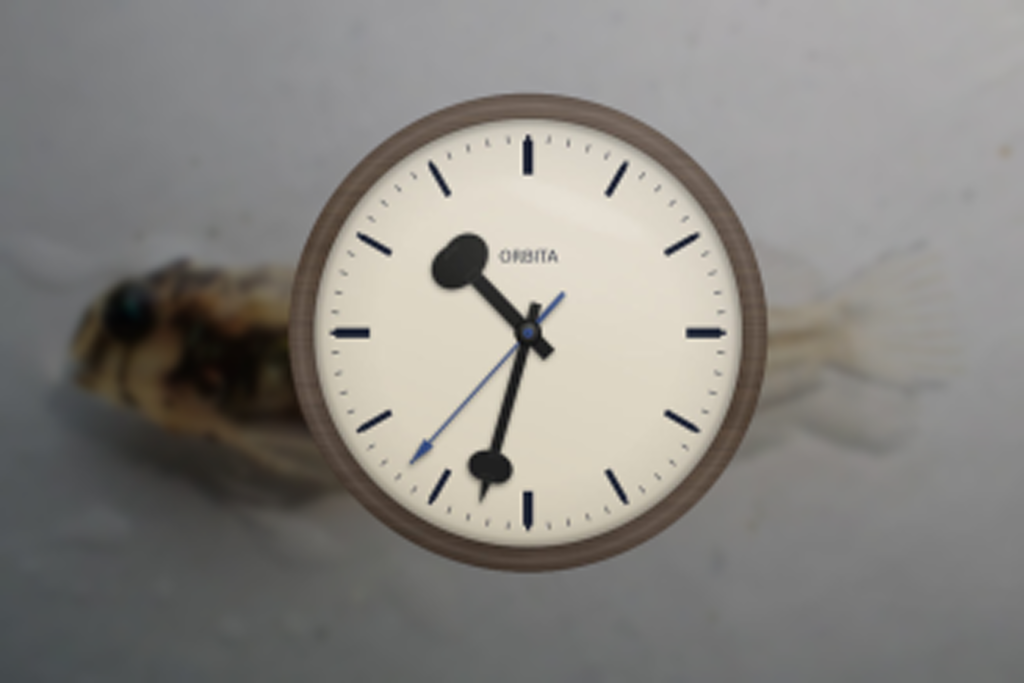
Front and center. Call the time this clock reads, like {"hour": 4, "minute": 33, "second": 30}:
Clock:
{"hour": 10, "minute": 32, "second": 37}
